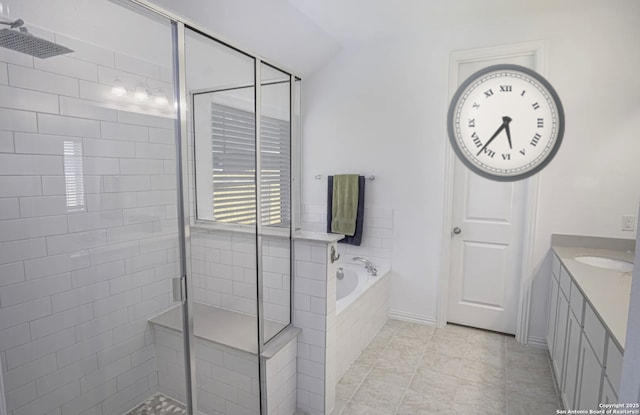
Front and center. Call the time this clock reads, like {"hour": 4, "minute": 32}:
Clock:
{"hour": 5, "minute": 37}
